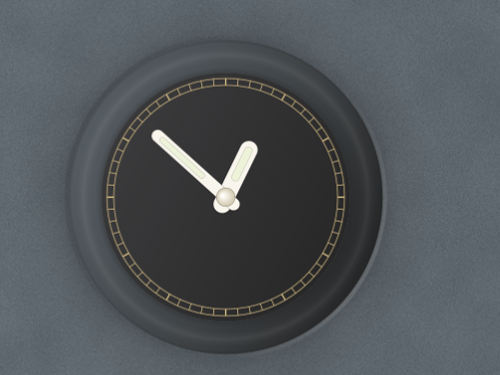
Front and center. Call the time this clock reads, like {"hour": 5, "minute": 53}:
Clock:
{"hour": 12, "minute": 52}
